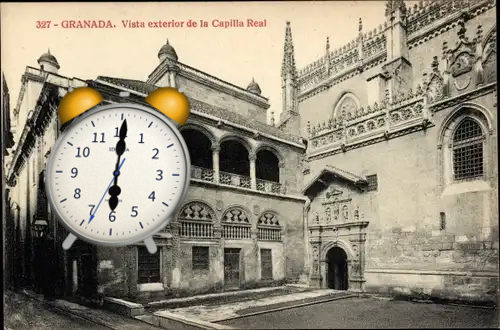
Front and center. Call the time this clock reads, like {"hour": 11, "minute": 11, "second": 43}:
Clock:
{"hour": 6, "minute": 0, "second": 34}
